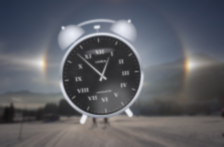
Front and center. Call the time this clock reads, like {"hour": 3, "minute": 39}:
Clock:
{"hour": 12, "minute": 53}
